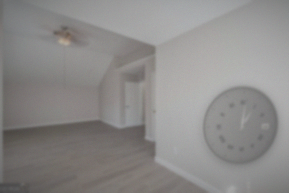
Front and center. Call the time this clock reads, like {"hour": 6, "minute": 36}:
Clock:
{"hour": 1, "minute": 1}
